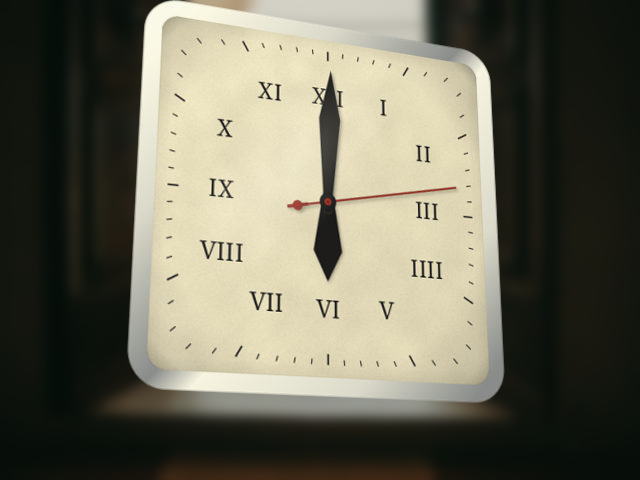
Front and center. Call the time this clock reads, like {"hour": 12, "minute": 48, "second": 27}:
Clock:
{"hour": 6, "minute": 0, "second": 13}
